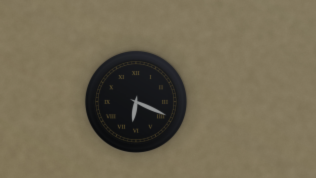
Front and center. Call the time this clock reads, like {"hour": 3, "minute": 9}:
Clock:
{"hour": 6, "minute": 19}
